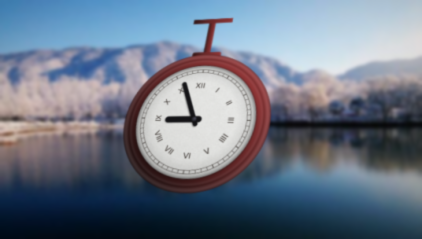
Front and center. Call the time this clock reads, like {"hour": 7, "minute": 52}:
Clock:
{"hour": 8, "minute": 56}
